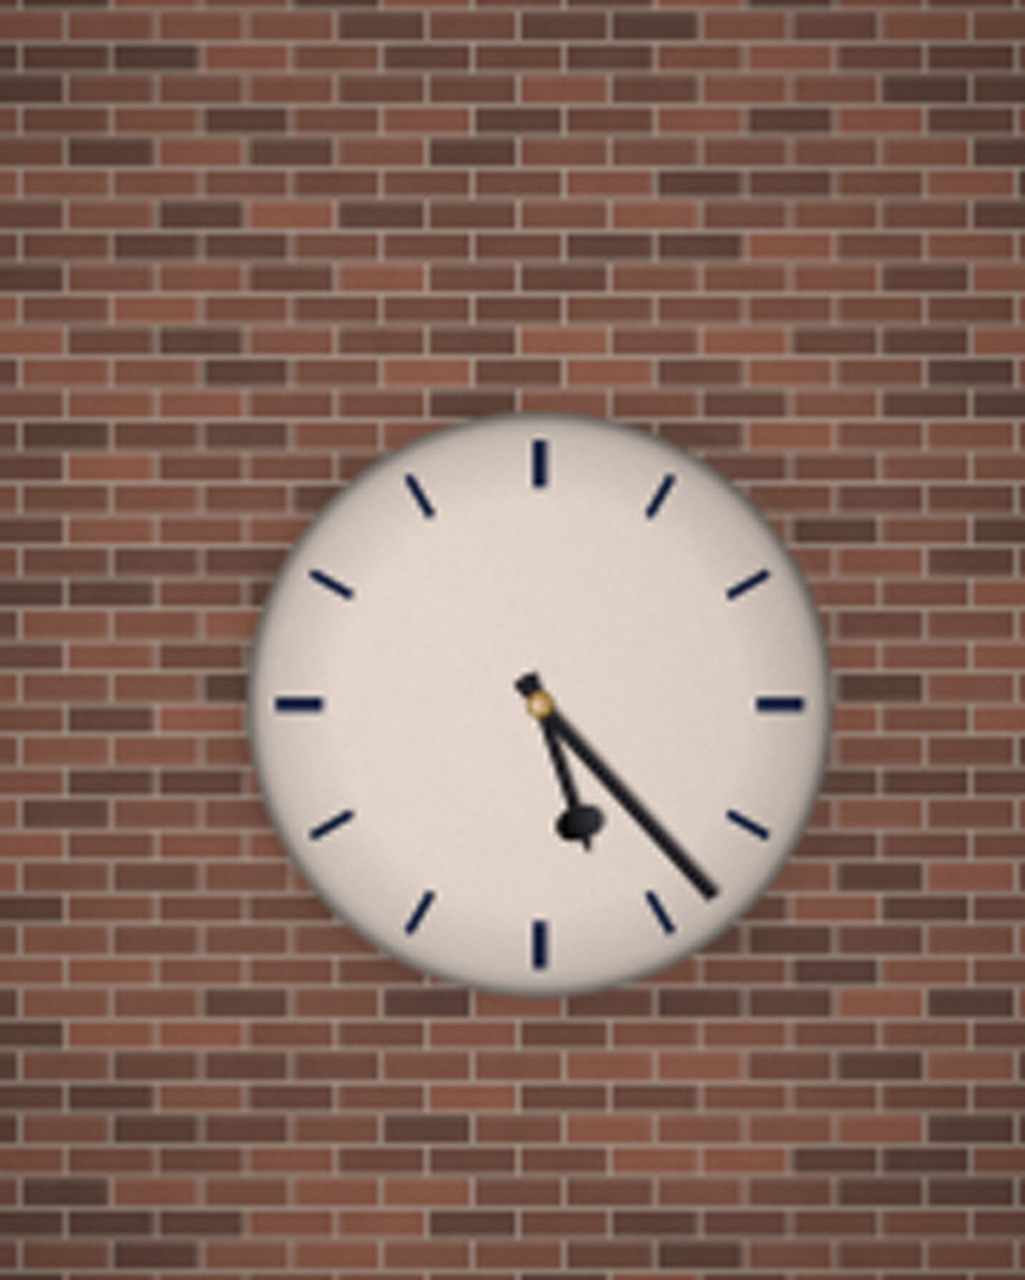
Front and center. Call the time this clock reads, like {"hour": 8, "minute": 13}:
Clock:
{"hour": 5, "minute": 23}
